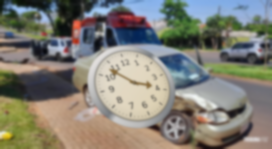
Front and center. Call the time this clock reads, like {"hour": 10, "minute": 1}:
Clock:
{"hour": 3, "minute": 53}
